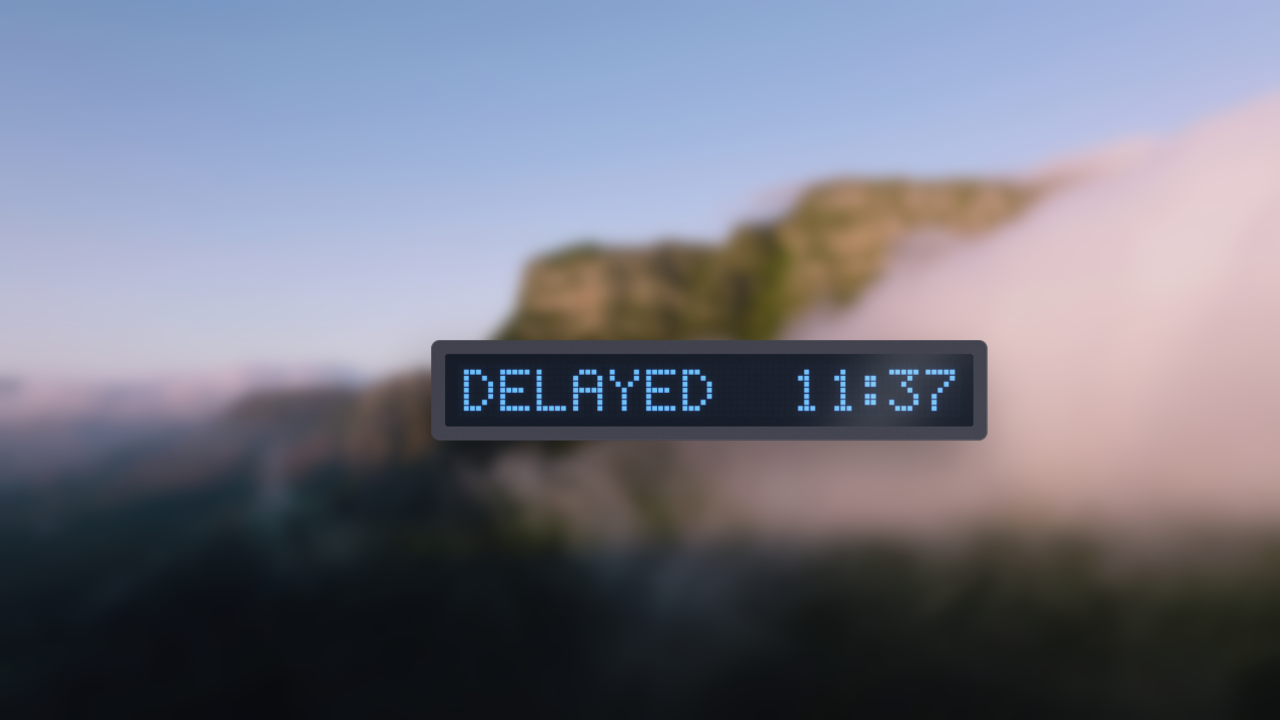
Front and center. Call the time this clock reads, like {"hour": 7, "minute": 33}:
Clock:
{"hour": 11, "minute": 37}
